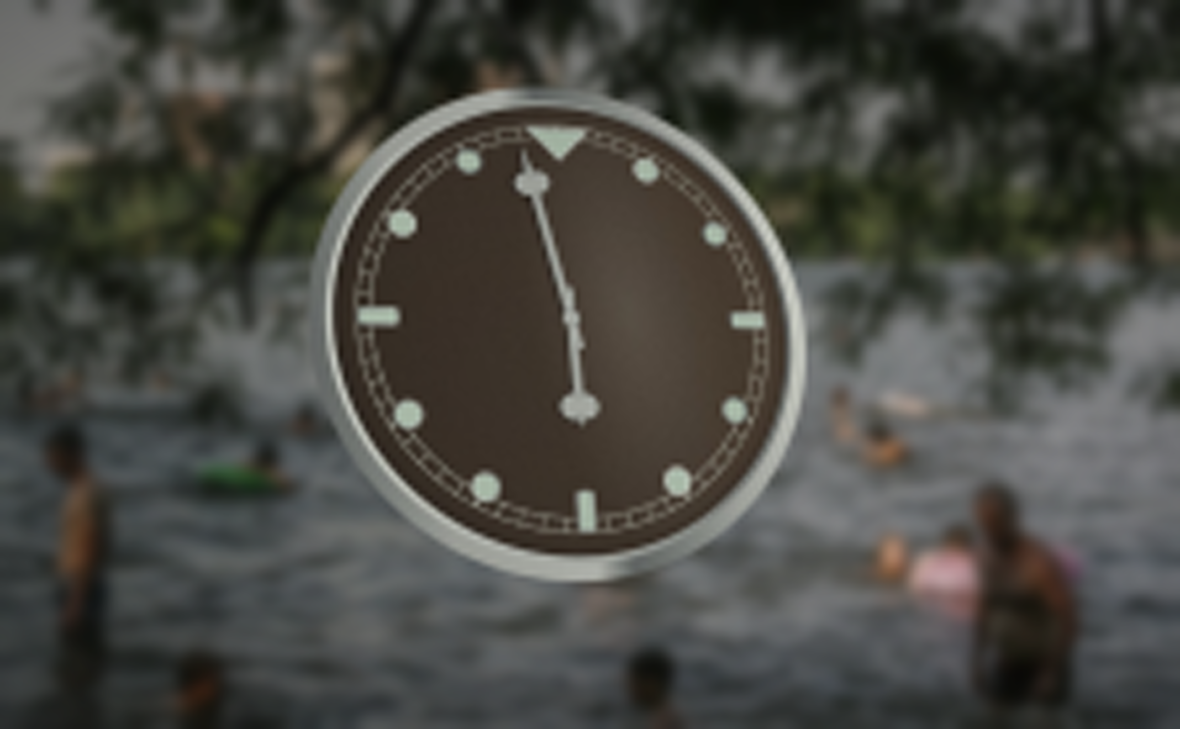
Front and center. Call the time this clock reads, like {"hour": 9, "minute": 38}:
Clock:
{"hour": 5, "minute": 58}
